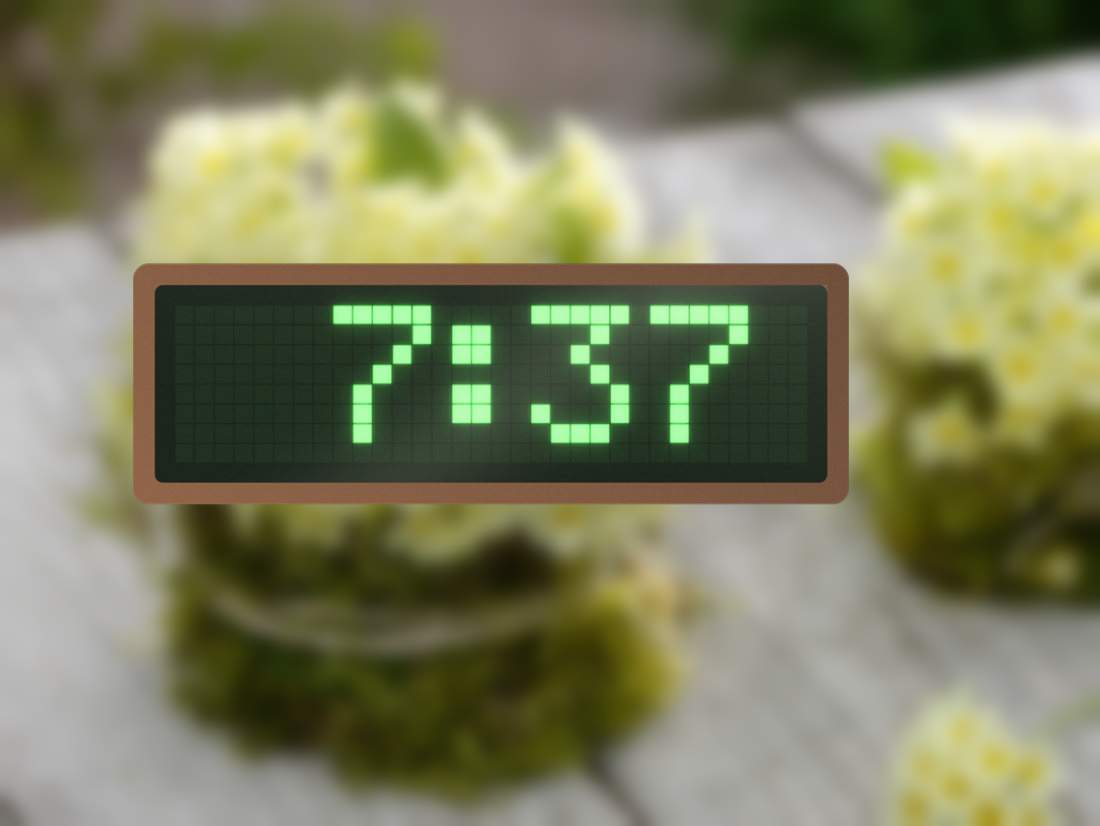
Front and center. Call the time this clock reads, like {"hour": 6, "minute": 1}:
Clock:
{"hour": 7, "minute": 37}
